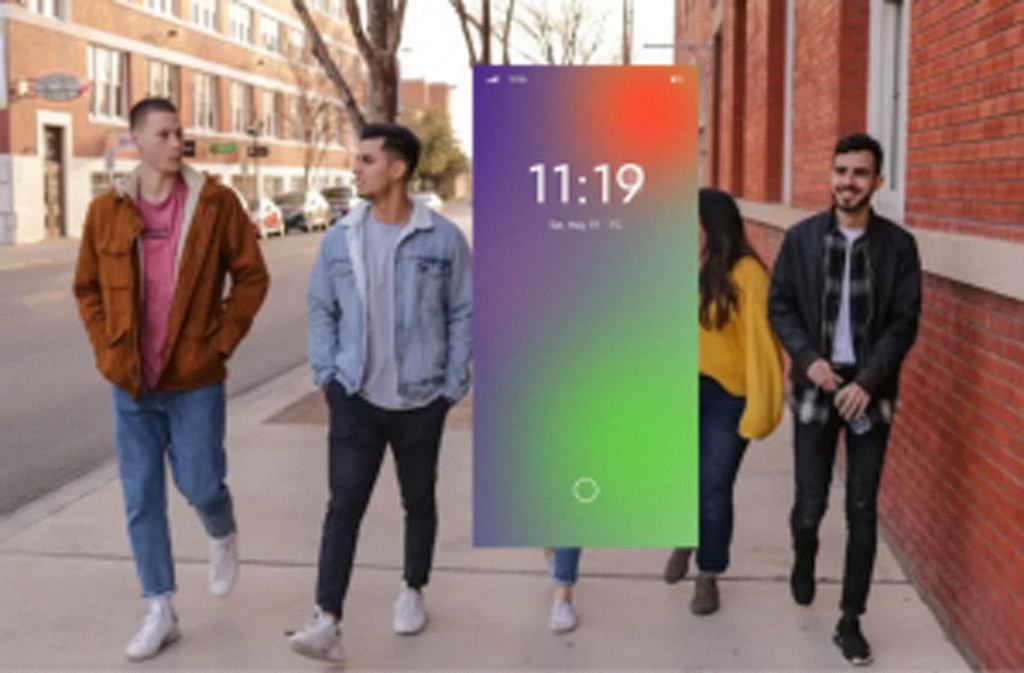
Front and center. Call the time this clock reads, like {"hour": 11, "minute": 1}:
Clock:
{"hour": 11, "minute": 19}
